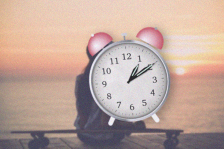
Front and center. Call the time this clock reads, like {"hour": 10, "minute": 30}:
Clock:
{"hour": 1, "minute": 10}
